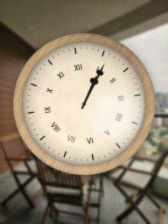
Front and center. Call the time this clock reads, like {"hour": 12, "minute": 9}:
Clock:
{"hour": 1, "minute": 6}
